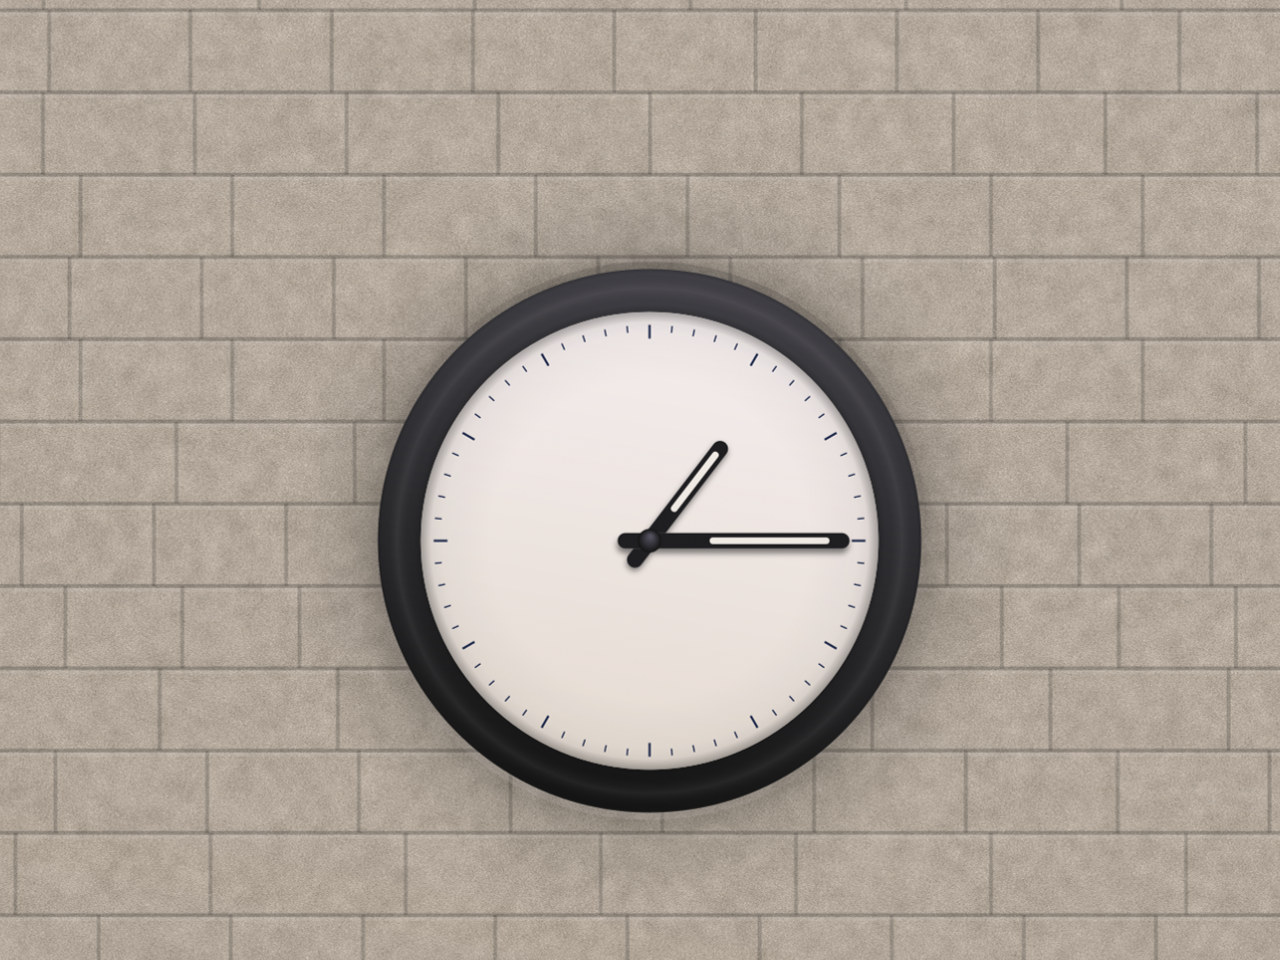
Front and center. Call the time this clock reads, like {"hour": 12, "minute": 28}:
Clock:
{"hour": 1, "minute": 15}
